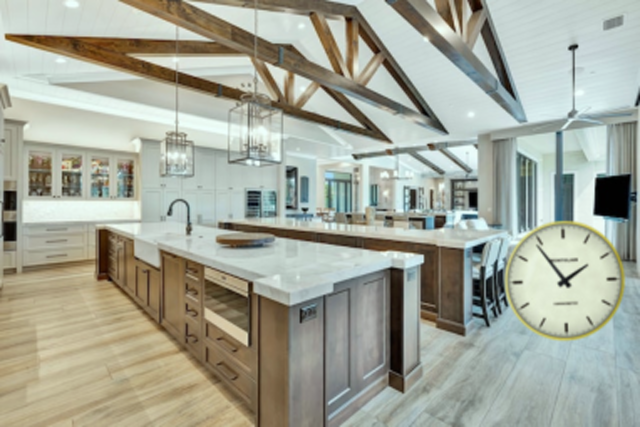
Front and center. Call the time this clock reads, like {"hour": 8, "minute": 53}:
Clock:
{"hour": 1, "minute": 54}
